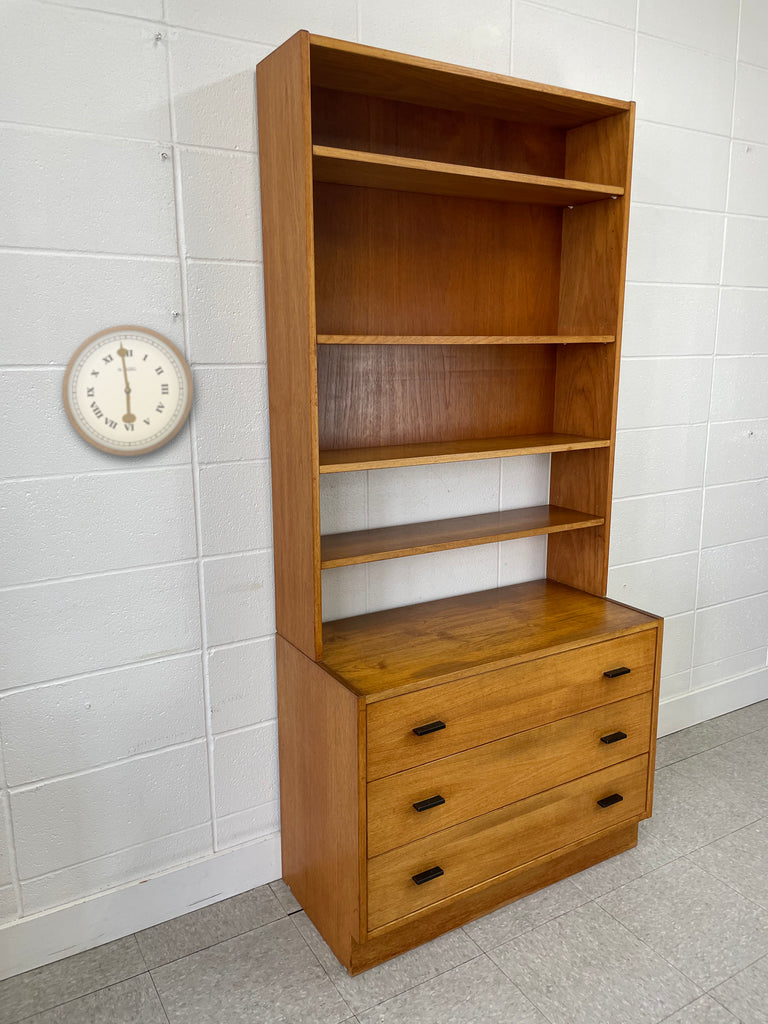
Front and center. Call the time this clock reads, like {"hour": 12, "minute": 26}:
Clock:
{"hour": 5, "minute": 59}
